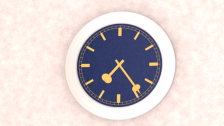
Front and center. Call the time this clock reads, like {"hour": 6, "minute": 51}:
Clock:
{"hour": 7, "minute": 24}
